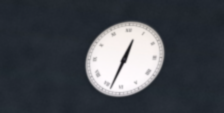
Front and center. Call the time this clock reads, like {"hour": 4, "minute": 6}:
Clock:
{"hour": 12, "minute": 33}
